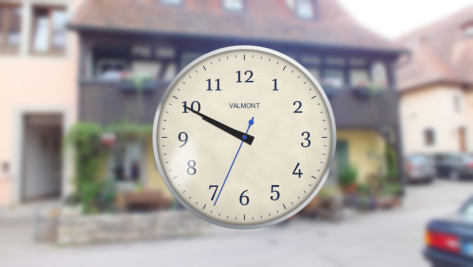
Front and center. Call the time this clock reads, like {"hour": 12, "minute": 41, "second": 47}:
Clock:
{"hour": 9, "minute": 49, "second": 34}
